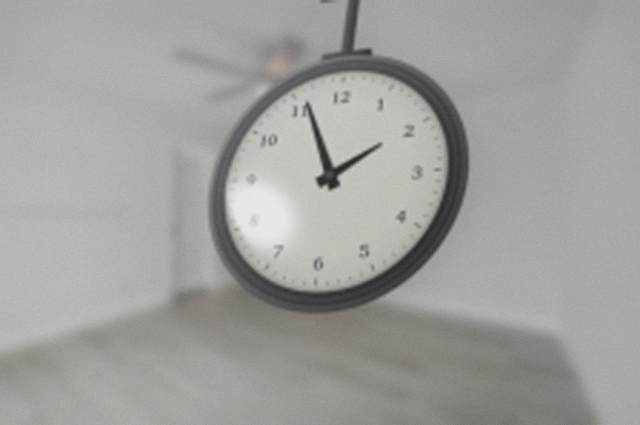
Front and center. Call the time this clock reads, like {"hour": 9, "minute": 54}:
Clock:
{"hour": 1, "minute": 56}
